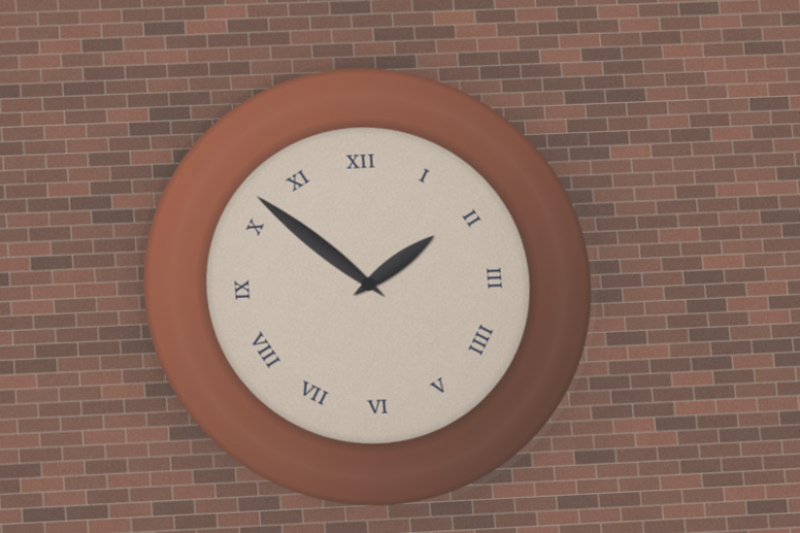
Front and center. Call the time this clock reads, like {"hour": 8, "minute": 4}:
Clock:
{"hour": 1, "minute": 52}
